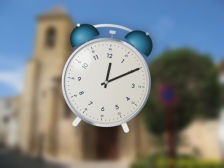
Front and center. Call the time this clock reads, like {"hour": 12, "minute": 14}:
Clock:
{"hour": 12, "minute": 10}
